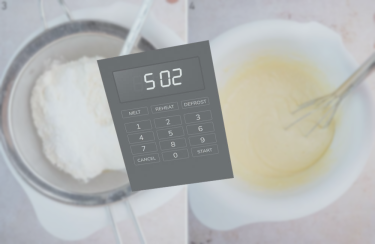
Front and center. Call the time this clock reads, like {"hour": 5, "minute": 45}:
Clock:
{"hour": 5, "minute": 2}
